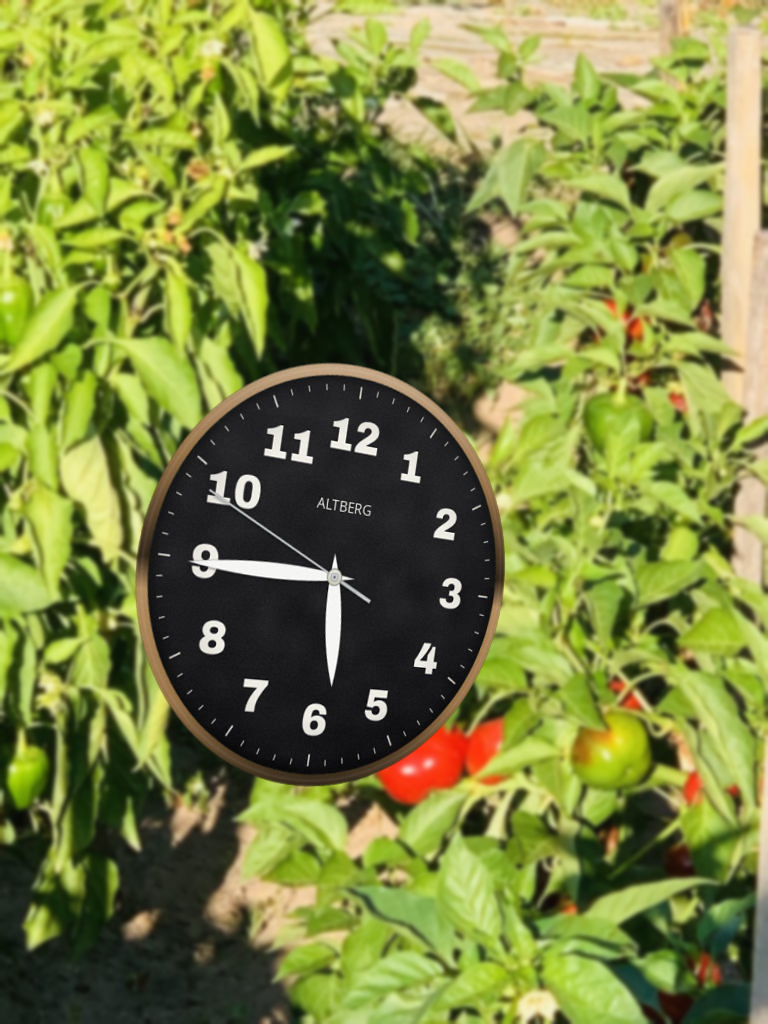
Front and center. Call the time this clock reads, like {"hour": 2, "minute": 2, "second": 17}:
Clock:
{"hour": 5, "minute": 44, "second": 49}
